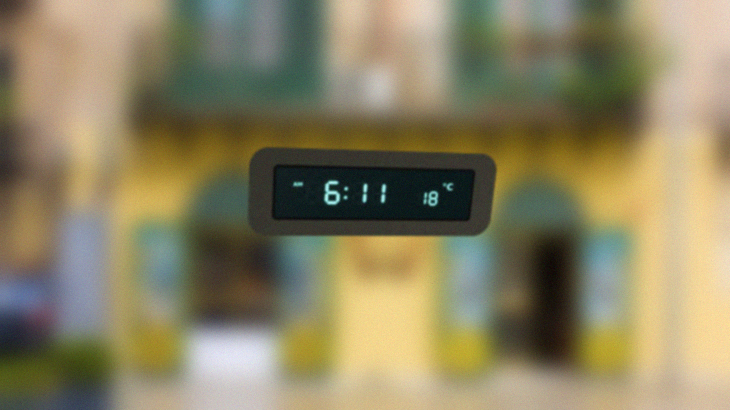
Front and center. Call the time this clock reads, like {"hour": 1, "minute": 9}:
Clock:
{"hour": 6, "minute": 11}
